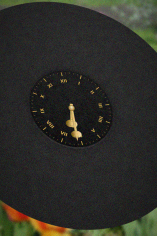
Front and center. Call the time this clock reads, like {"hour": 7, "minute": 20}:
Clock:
{"hour": 6, "minute": 31}
